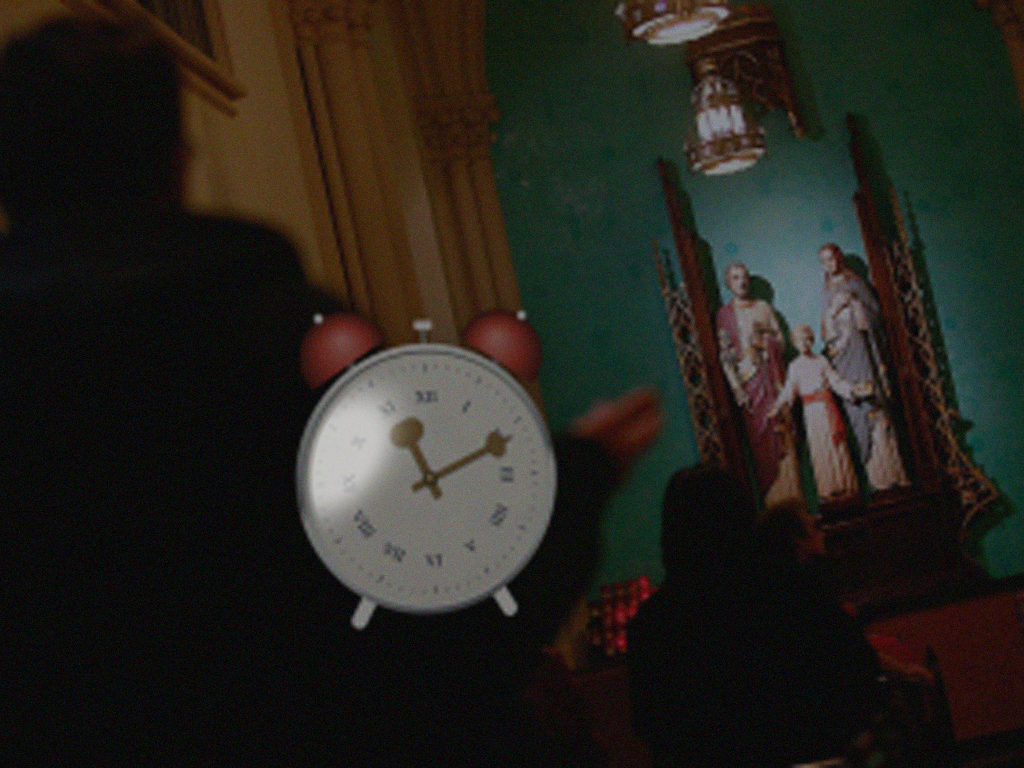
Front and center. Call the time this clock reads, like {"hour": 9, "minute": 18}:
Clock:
{"hour": 11, "minute": 11}
